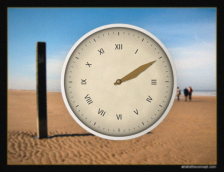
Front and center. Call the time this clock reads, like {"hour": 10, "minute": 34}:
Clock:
{"hour": 2, "minute": 10}
